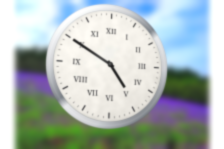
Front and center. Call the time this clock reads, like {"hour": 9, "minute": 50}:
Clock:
{"hour": 4, "minute": 50}
